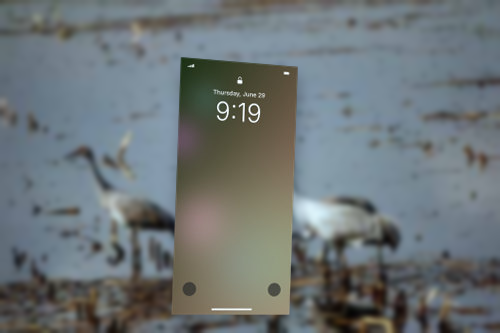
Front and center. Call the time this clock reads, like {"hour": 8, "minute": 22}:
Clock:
{"hour": 9, "minute": 19}
